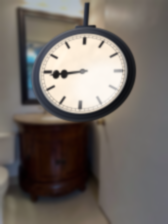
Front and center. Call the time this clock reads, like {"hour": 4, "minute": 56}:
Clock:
{"hour": 8, "minute": 44}
